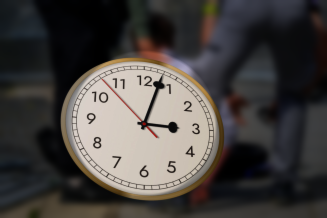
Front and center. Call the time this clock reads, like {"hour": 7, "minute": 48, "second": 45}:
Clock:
{"hour": 3, "minute": 2, "second": 53}
